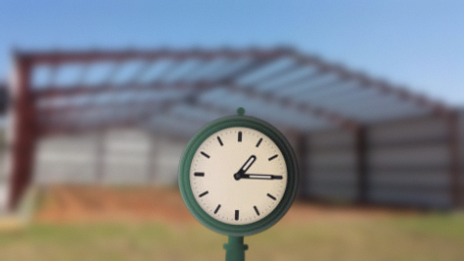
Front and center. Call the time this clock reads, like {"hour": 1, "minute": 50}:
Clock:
{"hour": 1, "minute": 15}
